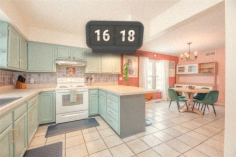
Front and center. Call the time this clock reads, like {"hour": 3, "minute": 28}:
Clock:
{"hour": 16, "minute": 18}
